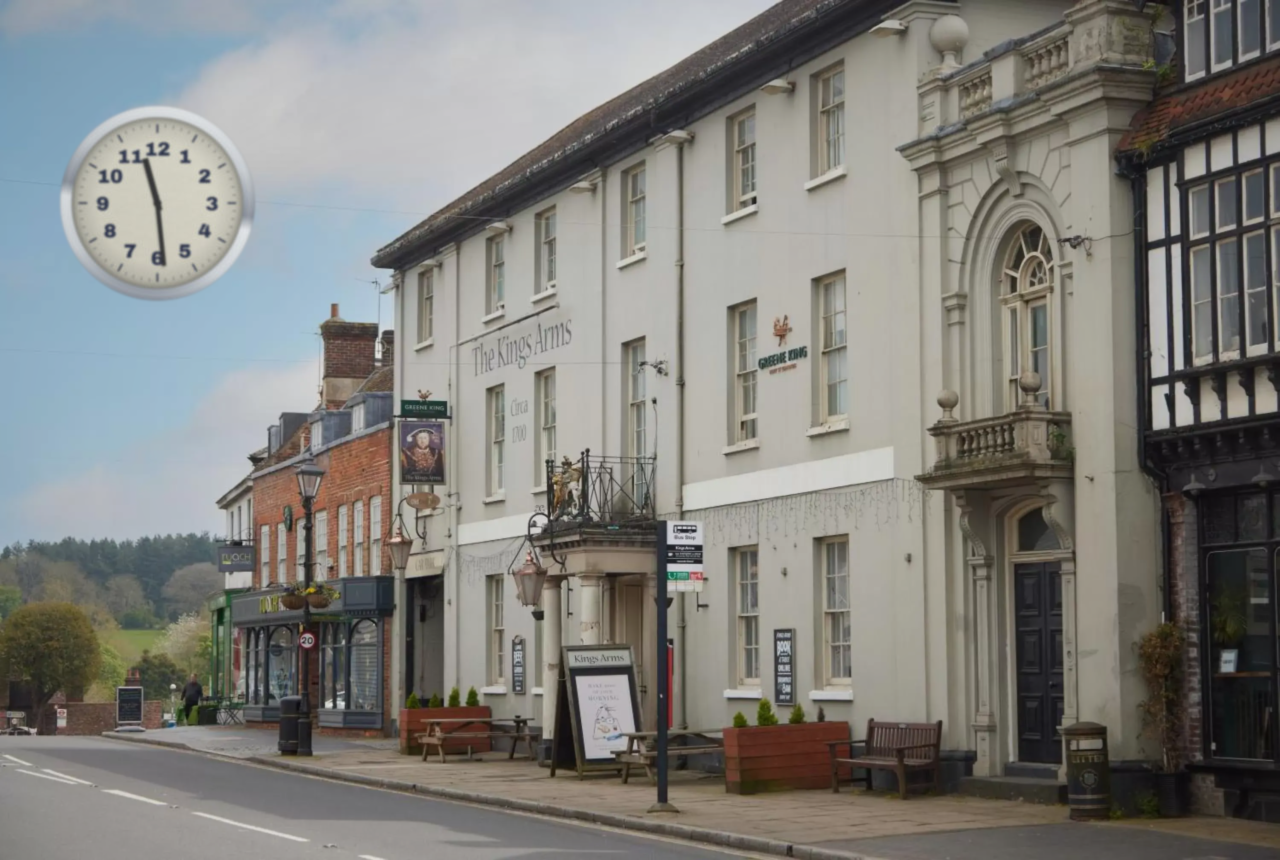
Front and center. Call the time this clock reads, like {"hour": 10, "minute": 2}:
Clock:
{"hour": 11, "minute": 29}
